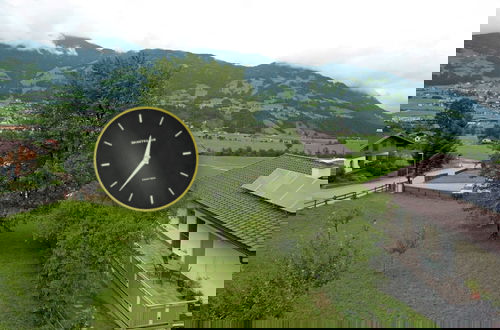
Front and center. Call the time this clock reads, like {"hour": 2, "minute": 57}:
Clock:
{"hour": 12, "minute": 38}
